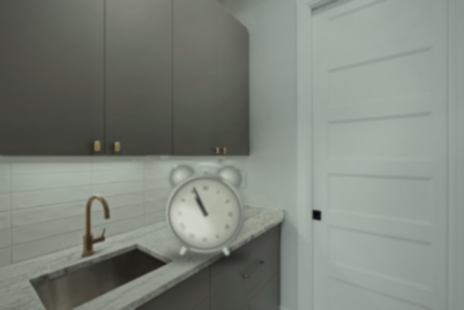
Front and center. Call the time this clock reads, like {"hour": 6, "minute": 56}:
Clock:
{"hour": 10, "minute": 56}
